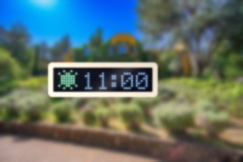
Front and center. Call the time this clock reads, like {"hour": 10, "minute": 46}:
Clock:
{"hour": 11, "minute": 0}
